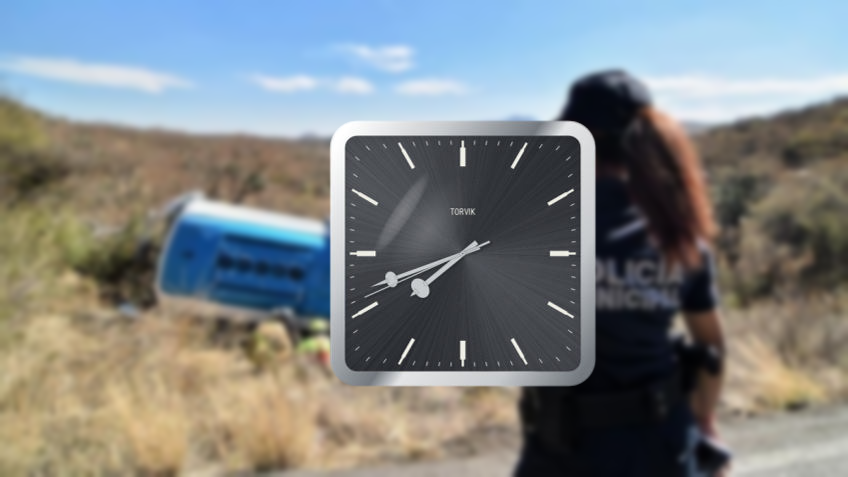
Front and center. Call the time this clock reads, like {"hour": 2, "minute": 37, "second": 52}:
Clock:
{"hour": 7, "minute": 41, "second": 41}
